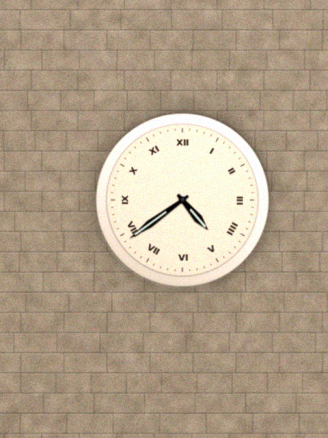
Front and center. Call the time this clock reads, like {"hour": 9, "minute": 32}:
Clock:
{"hour": 4, "minute": 39}
